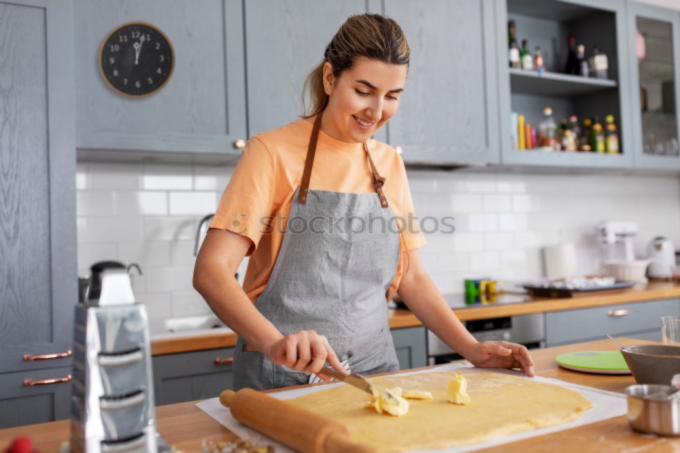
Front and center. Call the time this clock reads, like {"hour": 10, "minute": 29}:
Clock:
{"hour": 12, "minute": 3}
